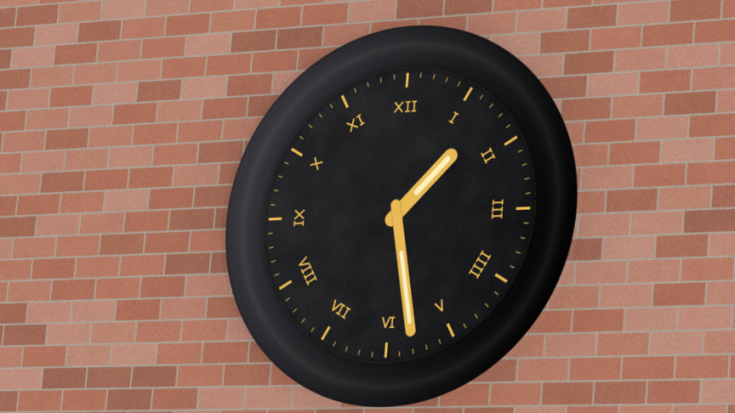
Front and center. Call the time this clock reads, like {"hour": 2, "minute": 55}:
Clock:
{"hour": 1, "minute": 28}
